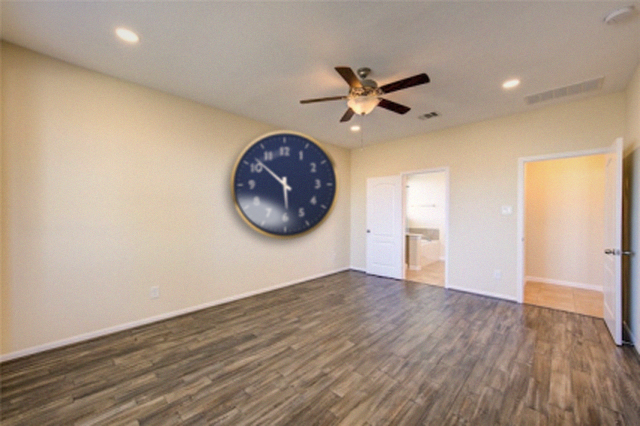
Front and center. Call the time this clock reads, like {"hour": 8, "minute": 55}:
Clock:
{"hour": 5, "minute": 52}
